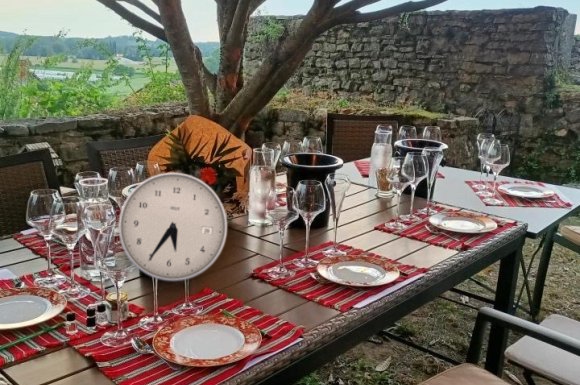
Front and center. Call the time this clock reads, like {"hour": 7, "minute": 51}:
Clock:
{"hour": 5, "minute": 35}
